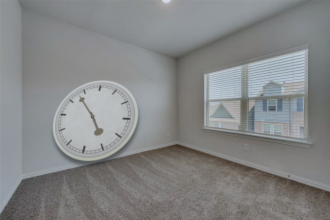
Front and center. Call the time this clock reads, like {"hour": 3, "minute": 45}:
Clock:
{"hour": 4, "minute": 53}
